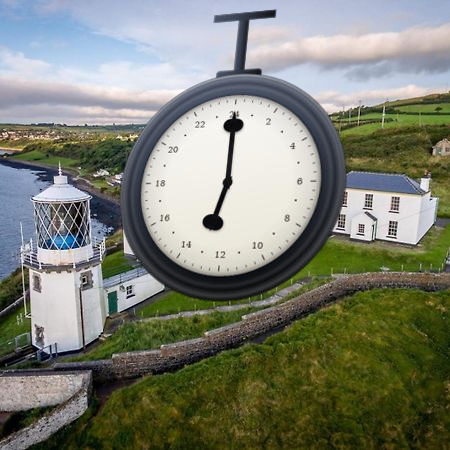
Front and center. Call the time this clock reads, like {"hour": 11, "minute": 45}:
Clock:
{"hour": 13, "minute": 0}
